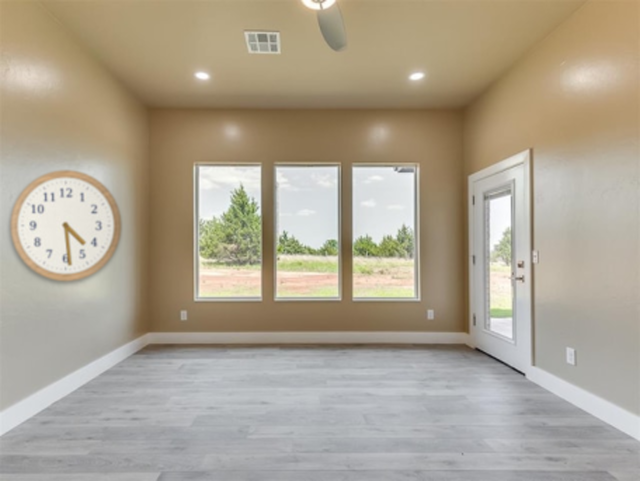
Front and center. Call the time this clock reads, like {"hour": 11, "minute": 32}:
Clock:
{"hour": 4, "minute": 29}
